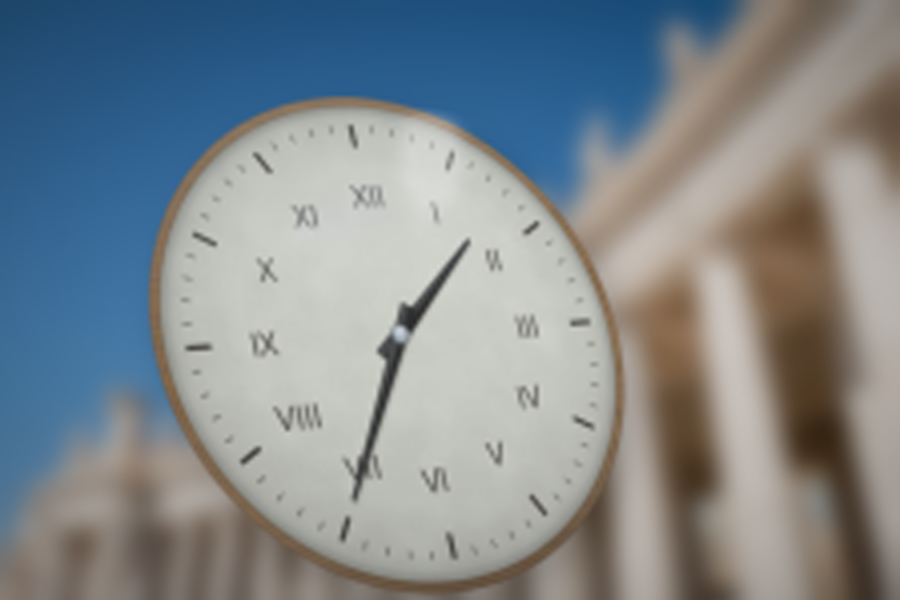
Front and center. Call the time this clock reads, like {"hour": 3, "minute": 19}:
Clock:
{"hour": 1, "minute": 35}
